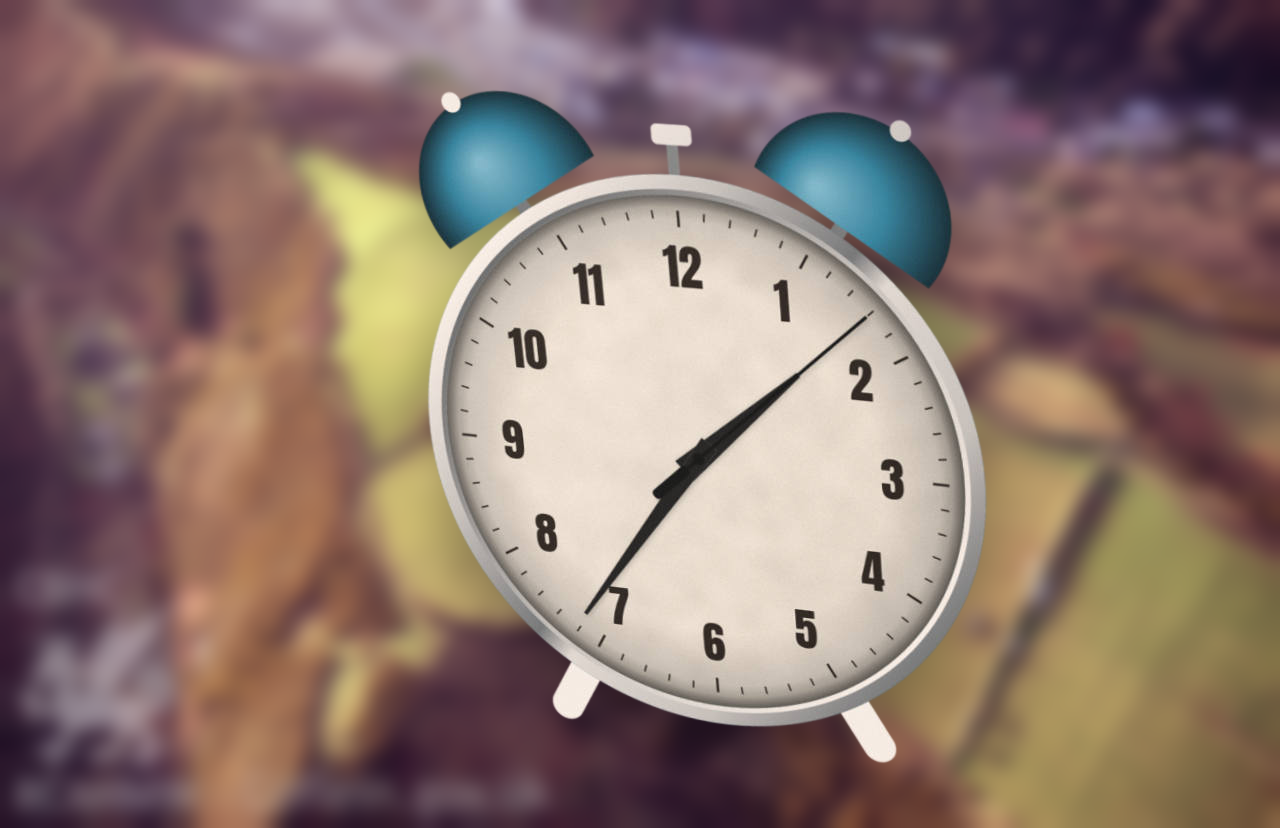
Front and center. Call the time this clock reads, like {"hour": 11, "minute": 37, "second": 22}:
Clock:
{"hour": 1, "minute": 36, "second": 8}
